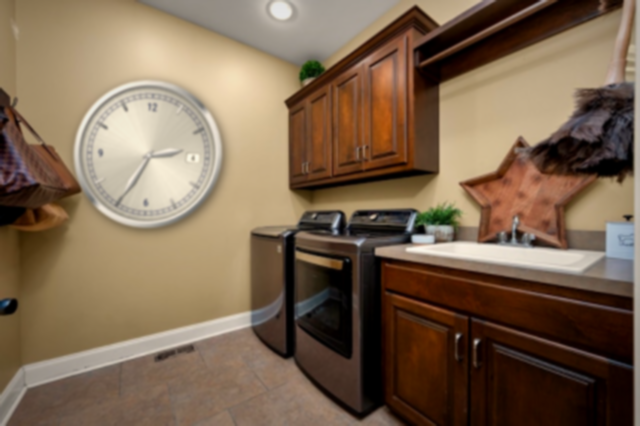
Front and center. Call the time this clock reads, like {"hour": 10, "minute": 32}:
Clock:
{"hour": 2, "minute": 35}
